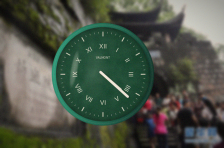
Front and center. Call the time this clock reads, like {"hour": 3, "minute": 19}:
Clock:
{"hour": 4, "minute": 22}
